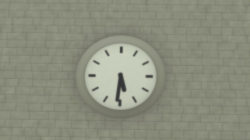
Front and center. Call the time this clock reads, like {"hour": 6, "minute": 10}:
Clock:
{"hour": 5, "minute": 31}
